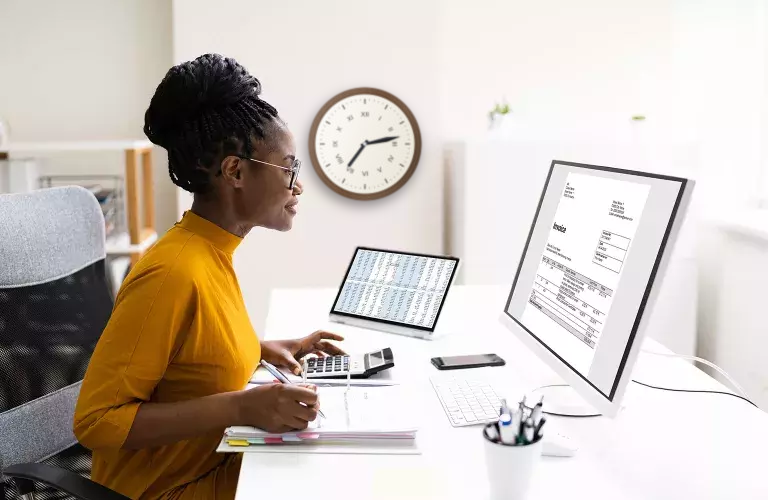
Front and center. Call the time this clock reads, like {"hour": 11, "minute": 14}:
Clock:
{"hour": 7, "minute": 13}
